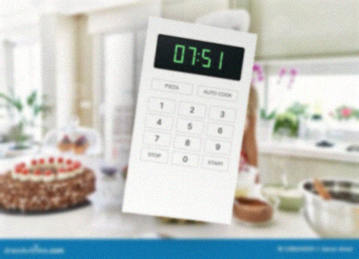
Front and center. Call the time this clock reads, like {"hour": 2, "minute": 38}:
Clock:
{"hour": 7, "minute": 51}
